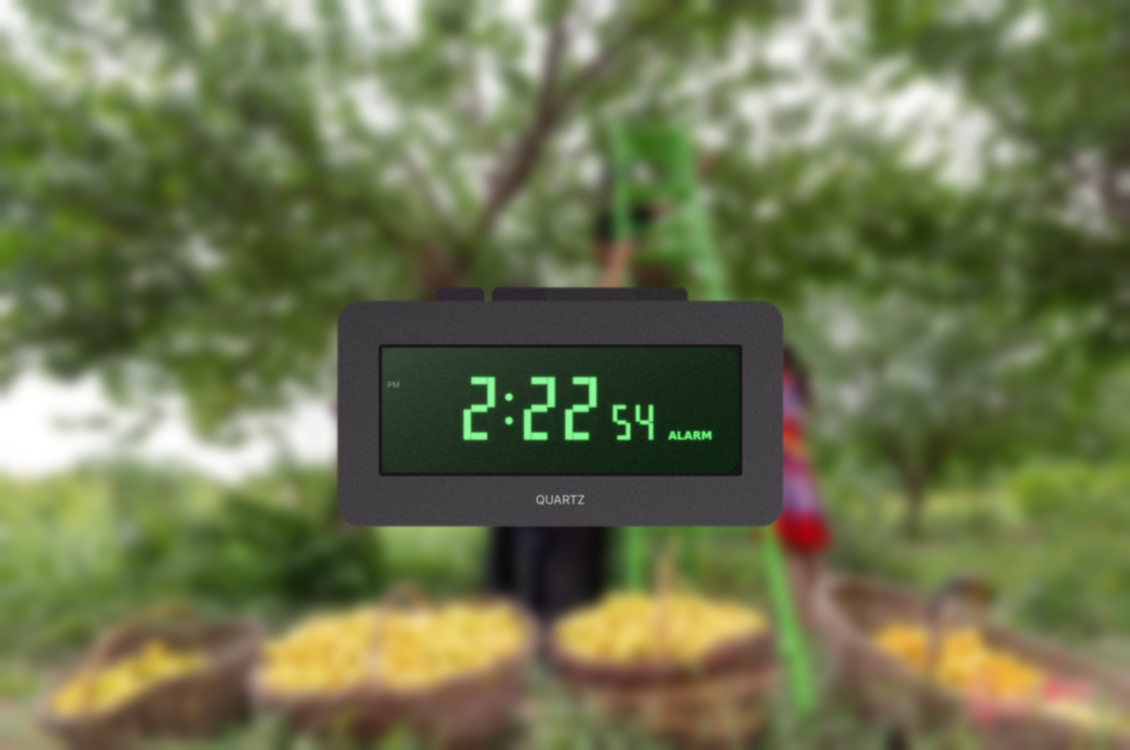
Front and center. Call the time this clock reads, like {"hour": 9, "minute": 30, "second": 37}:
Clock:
{"hour": 2, "minute": 22, "second": 54}
